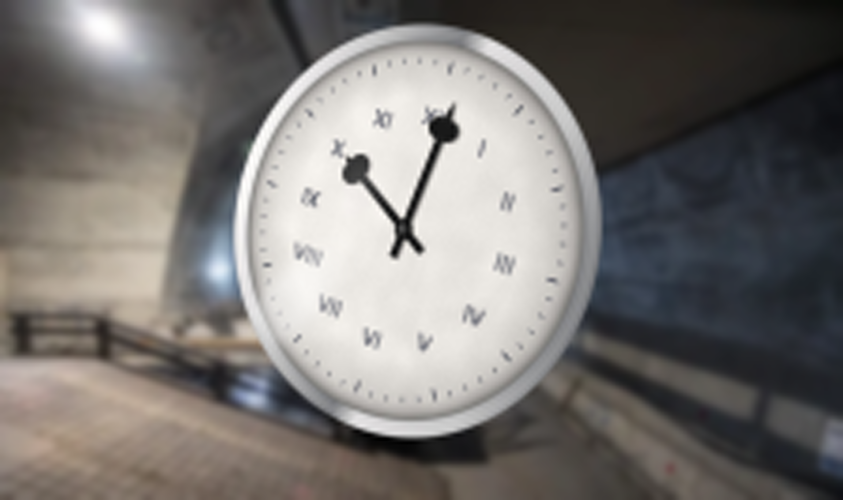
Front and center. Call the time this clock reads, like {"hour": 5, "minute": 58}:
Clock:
{"hour": 10, "minute": 1}
